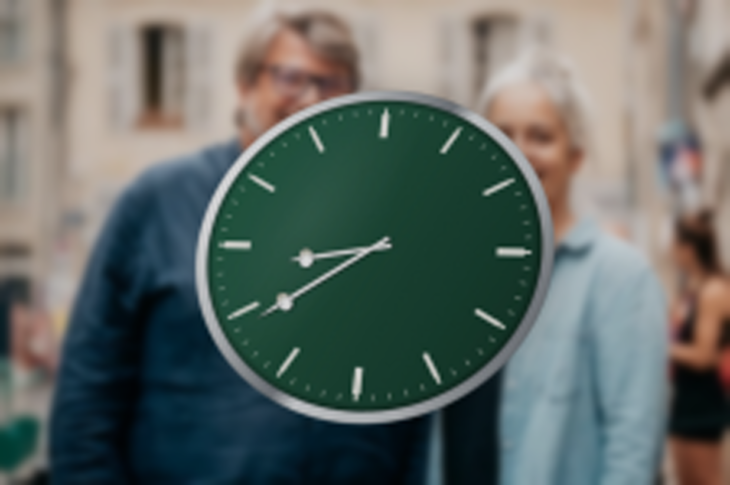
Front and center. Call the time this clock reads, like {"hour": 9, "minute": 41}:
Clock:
{"hour": 8, "minute": 39}
